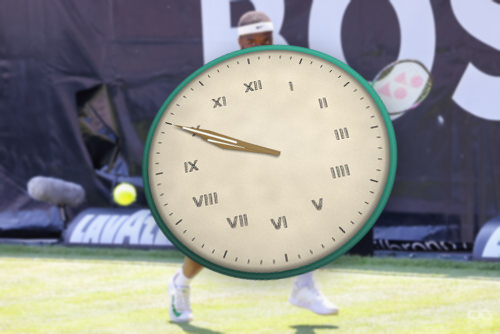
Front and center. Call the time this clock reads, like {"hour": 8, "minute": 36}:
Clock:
{"hour": 9, "minute": 50}
